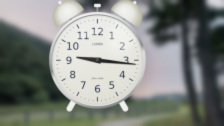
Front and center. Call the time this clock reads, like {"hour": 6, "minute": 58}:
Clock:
{"hour": 9, "minute": 16}
